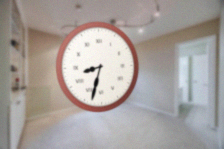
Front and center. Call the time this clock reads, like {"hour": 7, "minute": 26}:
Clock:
{"hour": 8, "minute": 33}
